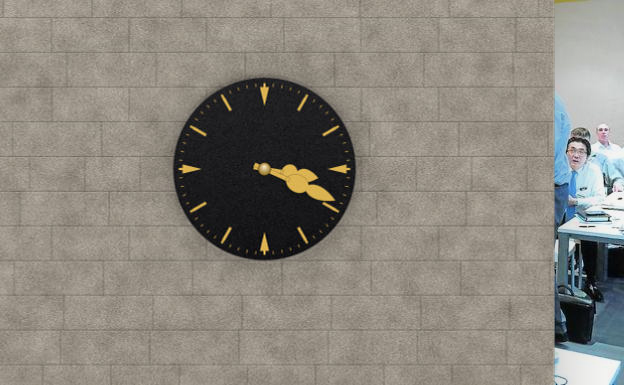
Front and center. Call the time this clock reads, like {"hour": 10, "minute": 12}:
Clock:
{"hour": 3, "minute": 19}
